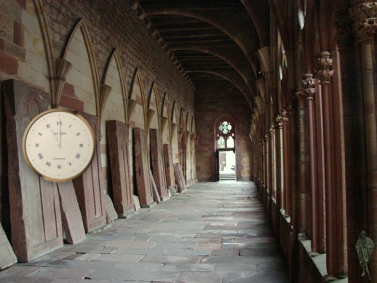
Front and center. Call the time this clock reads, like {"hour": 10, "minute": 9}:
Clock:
{"hour": 11, "minute": 0}
